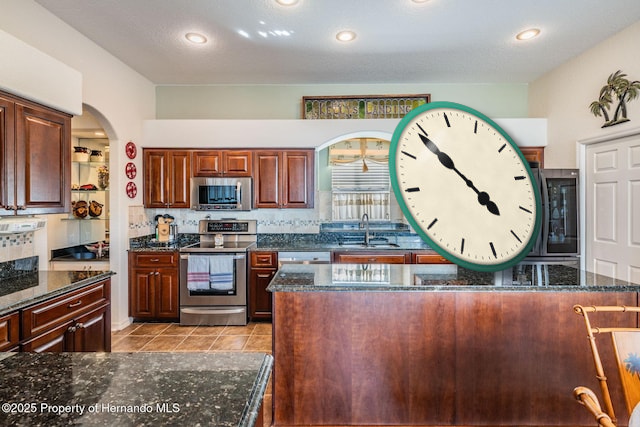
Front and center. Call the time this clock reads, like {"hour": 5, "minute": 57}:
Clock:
{"hour": 4, "minute": 54}
